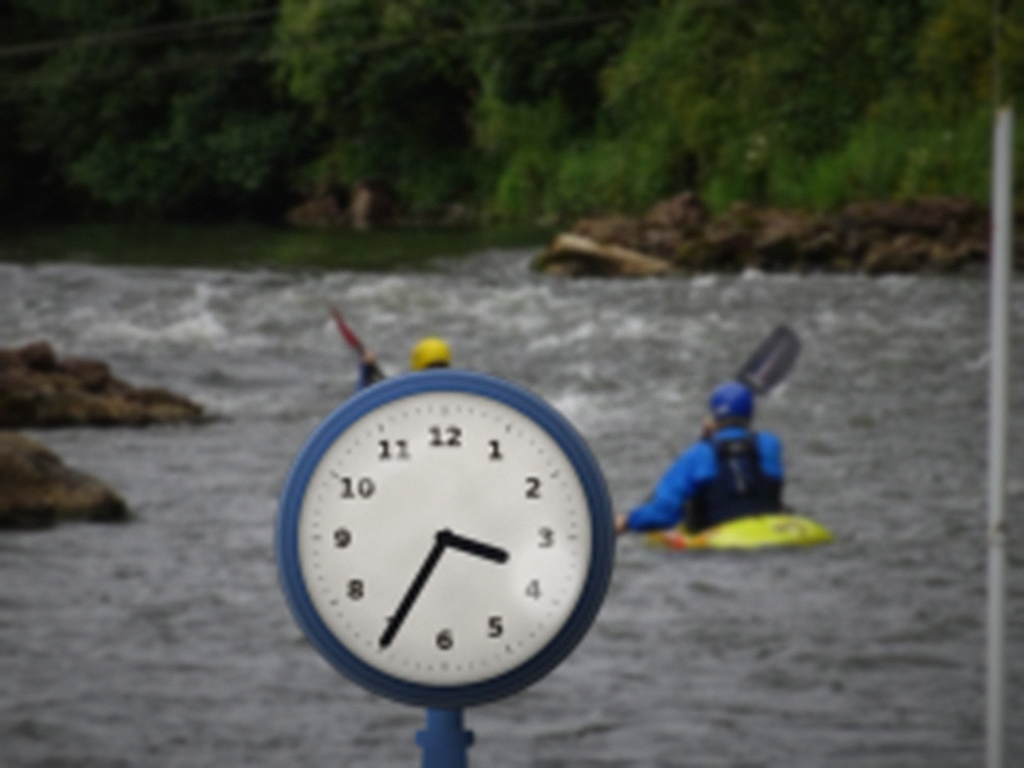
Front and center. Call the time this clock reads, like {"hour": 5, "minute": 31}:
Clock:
{"hour": 3, "minute": 35}
